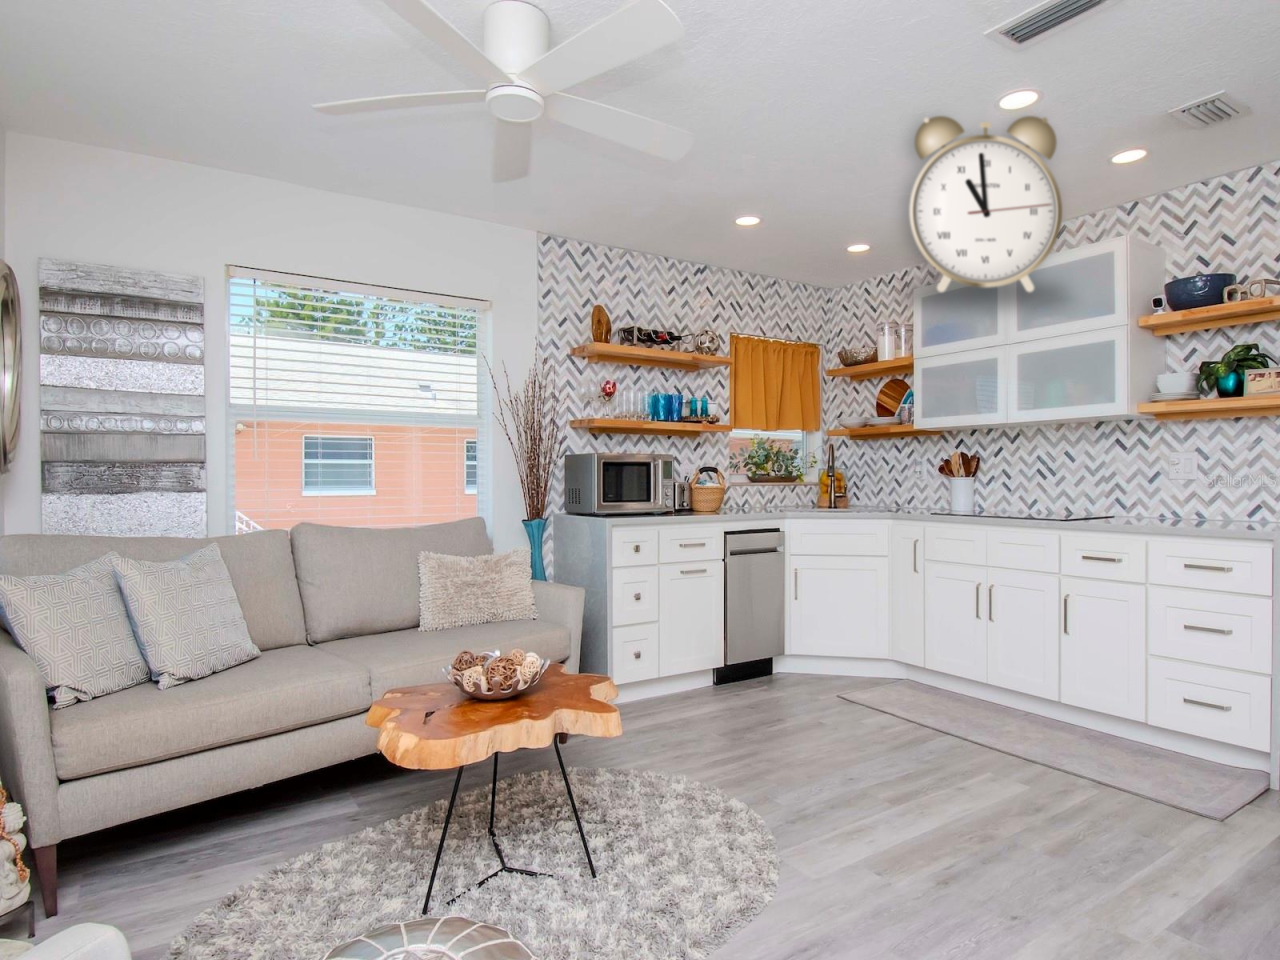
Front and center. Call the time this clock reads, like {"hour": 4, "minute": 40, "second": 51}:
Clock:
{"hour": 10, "minute": 59, "second": 14}
